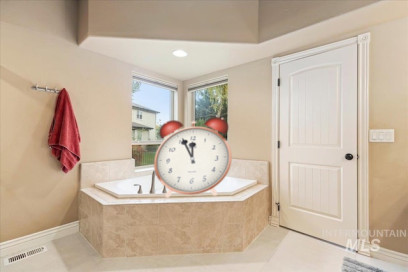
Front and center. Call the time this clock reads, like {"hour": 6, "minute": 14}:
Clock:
{"hour": 11, "minute": 56}
